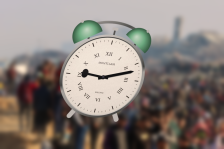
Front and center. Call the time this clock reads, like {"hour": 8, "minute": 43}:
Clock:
{"hour": 9, "minute": 12}
